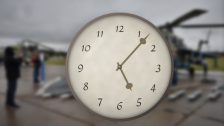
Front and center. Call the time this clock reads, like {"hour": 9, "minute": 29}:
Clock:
{"hour": 5, "minute": 7}
